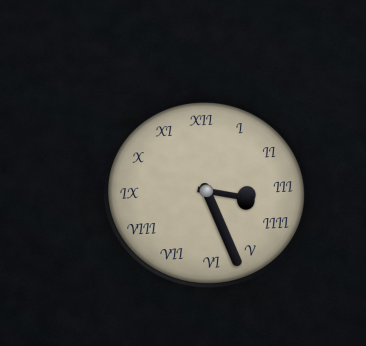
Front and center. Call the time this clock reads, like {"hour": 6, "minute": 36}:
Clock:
{"hour": 3, "minute": 27}
